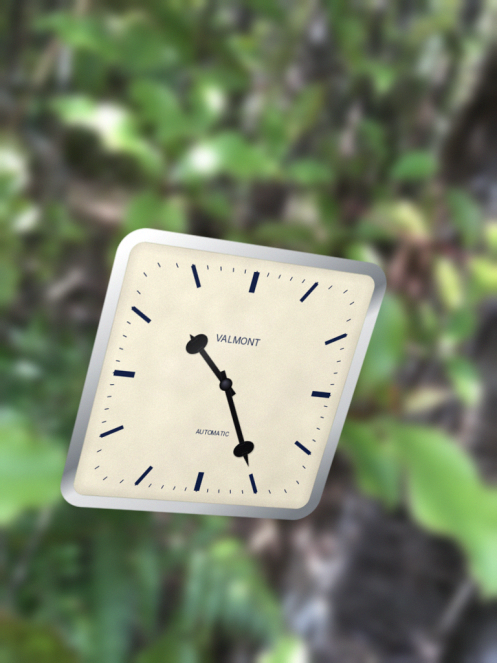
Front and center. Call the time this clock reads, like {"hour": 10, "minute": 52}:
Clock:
{"hour": 10, "minute": 25}
